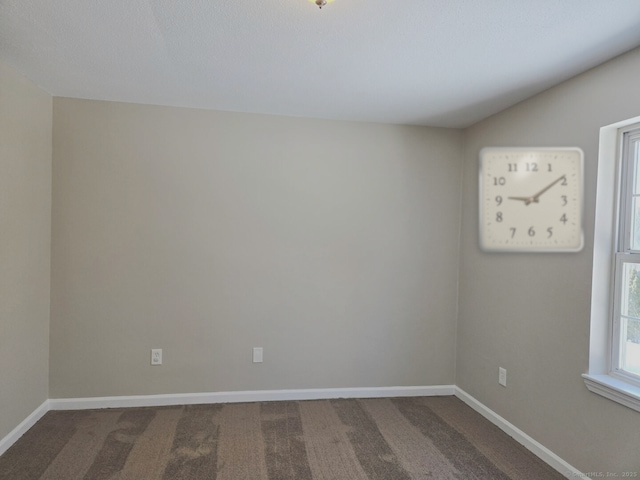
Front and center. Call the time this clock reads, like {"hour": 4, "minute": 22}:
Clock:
{"hour": 9, "minute": 9}
